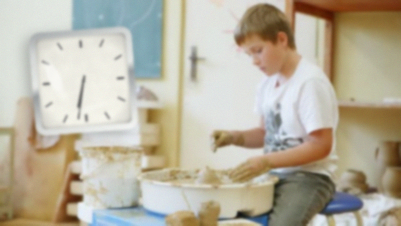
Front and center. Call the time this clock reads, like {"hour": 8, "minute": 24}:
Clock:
{"hour": 6, "minute": 32}
